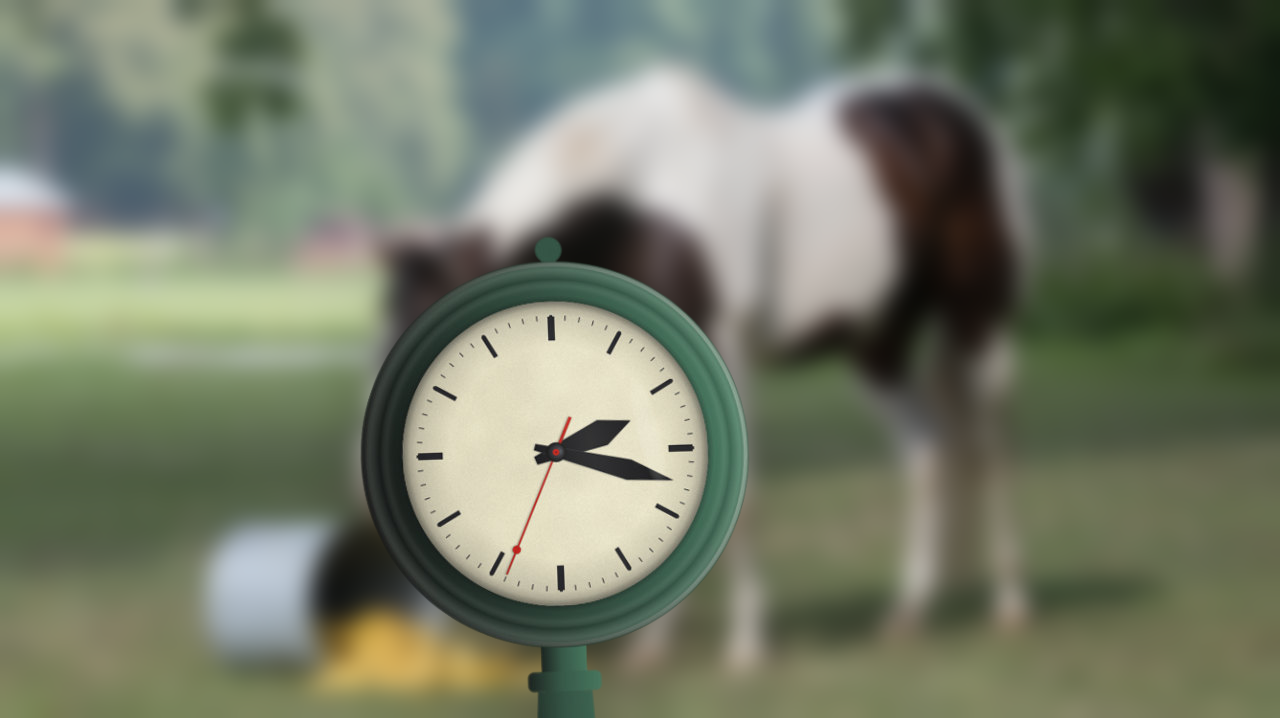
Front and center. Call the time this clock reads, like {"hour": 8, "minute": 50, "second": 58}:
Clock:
{"hour": 2, "minute": 17, "second": 34}
